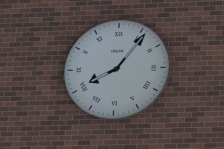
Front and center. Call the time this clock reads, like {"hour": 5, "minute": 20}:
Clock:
{"hour": 8, "minute": 6}
